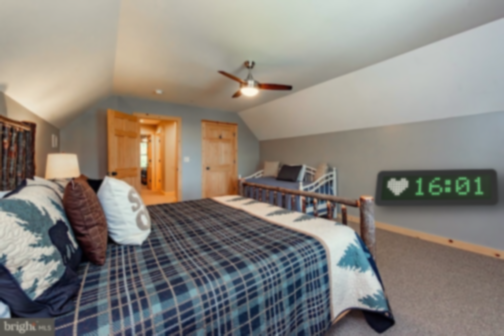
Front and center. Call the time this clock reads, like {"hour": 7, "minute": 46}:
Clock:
{"hour": 16, "minute": 1}
